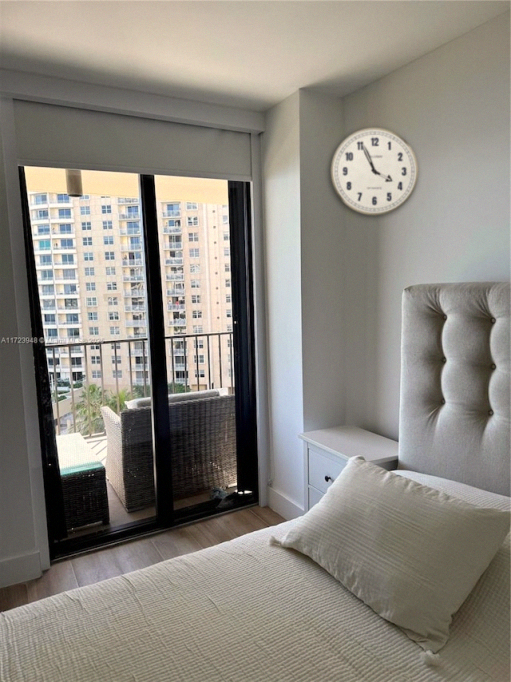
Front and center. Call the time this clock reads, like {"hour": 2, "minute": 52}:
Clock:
{"hour": 3, "minute": 56}
